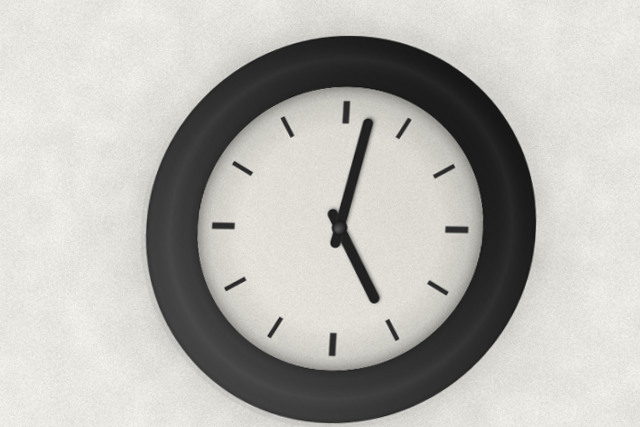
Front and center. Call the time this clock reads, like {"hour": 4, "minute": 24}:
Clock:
{"hour": 5, "minute": 2}
